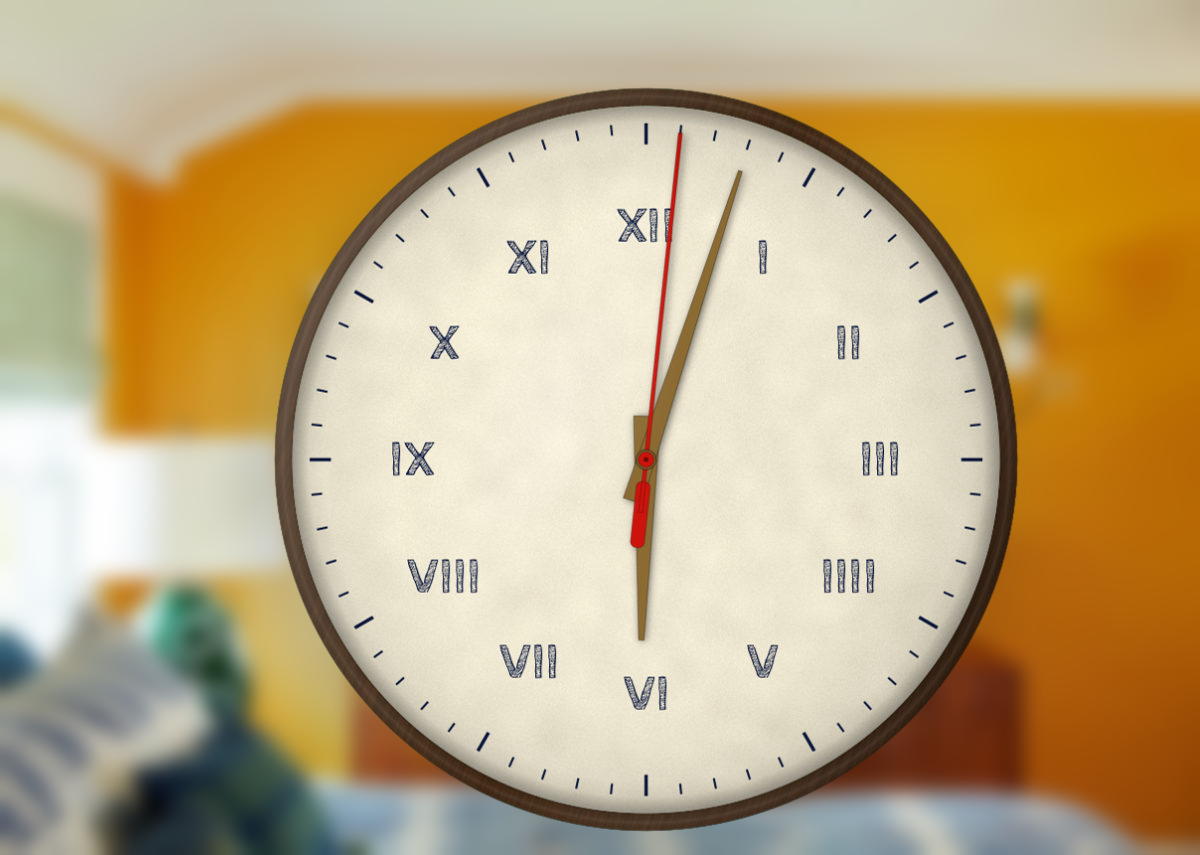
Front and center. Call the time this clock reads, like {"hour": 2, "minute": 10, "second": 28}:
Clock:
{"hour": 6, "minute": 3, "second": 1}
